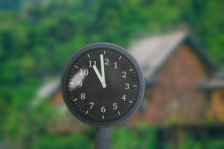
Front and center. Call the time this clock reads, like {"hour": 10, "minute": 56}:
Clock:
{"hour": 10, "minute": 59}
